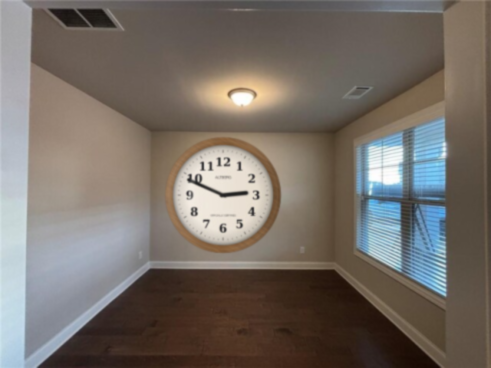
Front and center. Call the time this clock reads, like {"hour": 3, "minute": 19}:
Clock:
{"hour": 2, "minute": 49}
